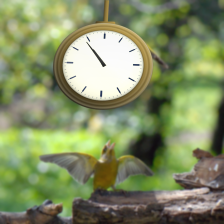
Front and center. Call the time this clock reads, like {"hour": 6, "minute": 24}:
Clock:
{"hour": 10, "minute": 54}
